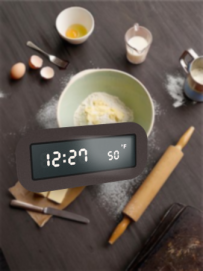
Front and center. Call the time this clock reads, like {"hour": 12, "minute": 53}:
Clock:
{"hour": 12, "minute": 27}
